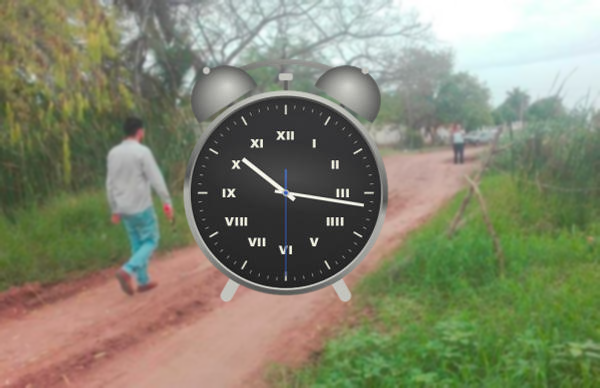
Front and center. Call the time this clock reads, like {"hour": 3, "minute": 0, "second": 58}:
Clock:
{"hour": 10, "minute": 16, "second": 30}
